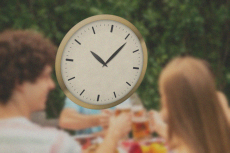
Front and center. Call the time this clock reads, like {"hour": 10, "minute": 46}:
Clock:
{"hour": 10, "minute": 6}
